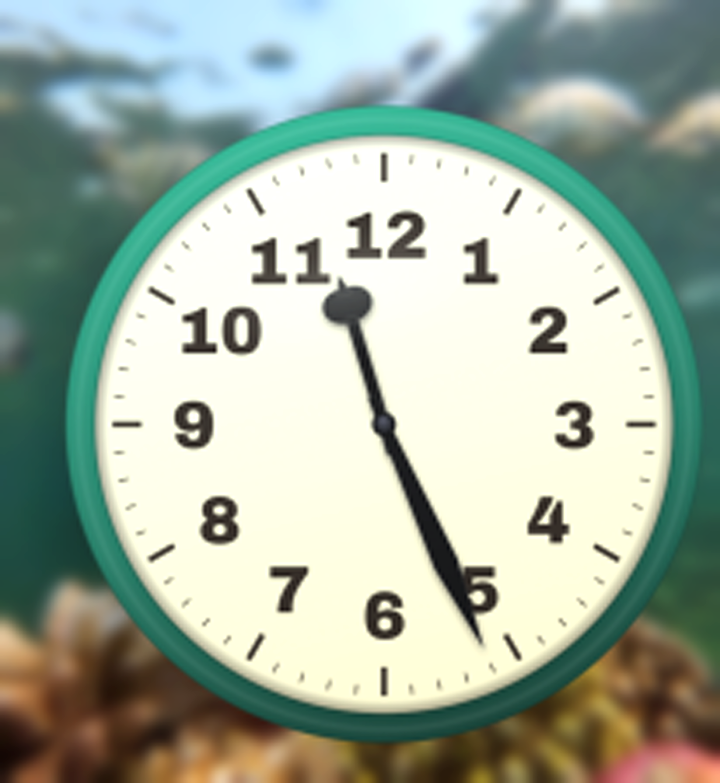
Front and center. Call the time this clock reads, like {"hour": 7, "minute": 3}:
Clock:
{"hour": 11, "minute": 26}
